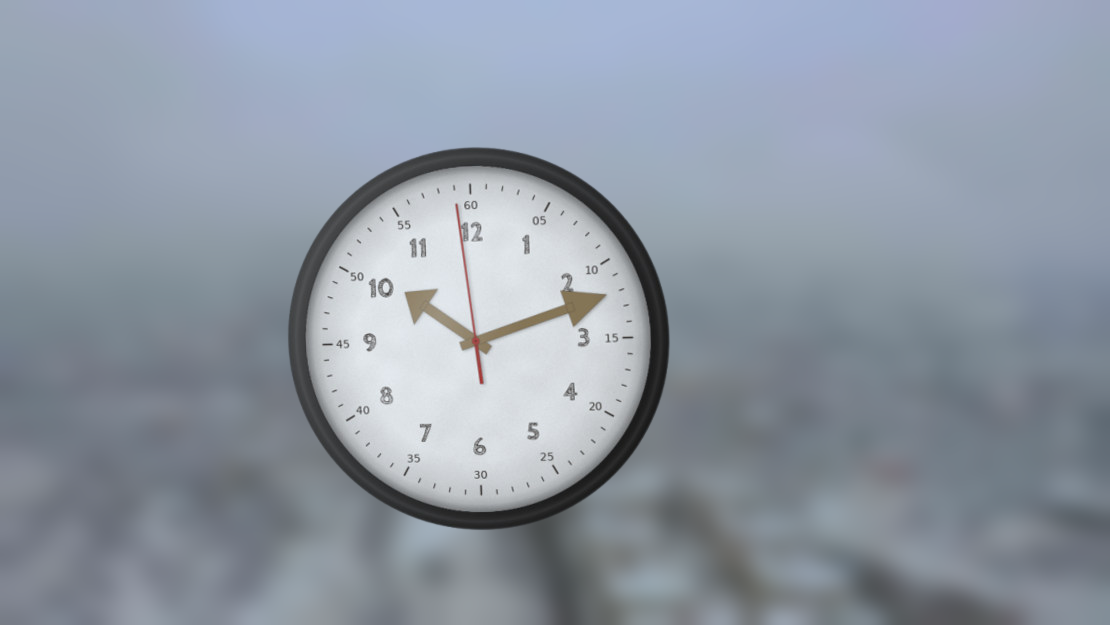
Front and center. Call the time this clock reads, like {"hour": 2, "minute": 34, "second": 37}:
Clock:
{"hour": 10, "minute": 11, "second": 59}
